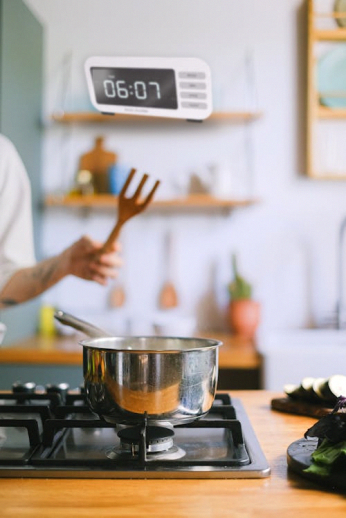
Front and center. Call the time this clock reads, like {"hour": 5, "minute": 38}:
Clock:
{"hour": 6, "minute": 7}
